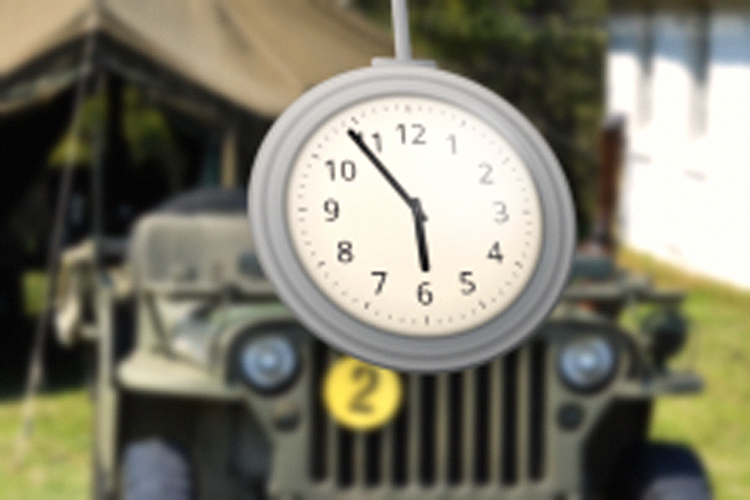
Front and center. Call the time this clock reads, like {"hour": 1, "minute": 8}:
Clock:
{"hour": 5, "minute": 54}
